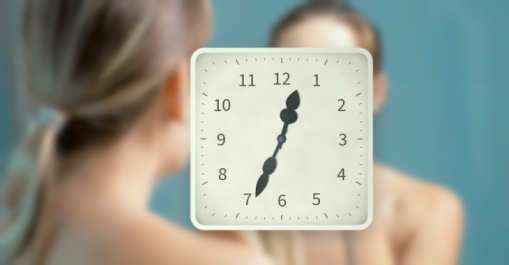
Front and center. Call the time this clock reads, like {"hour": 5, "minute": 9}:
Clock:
{"hour": 12, "minute": 34}
